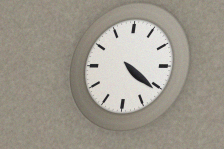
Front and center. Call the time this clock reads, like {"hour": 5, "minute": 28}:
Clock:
{"hour": 4, "minute": 21}
